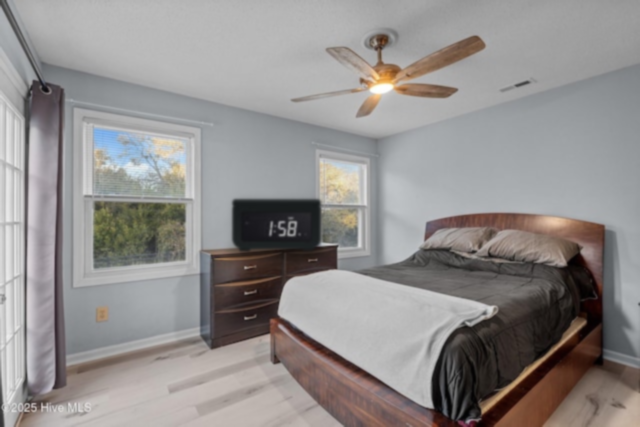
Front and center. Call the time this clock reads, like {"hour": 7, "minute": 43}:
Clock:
{"hour": 1, "minute": 58}
